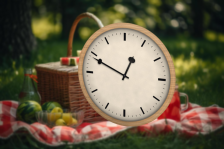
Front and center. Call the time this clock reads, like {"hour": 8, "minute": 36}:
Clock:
{"hour": 12, "minute": 49}
